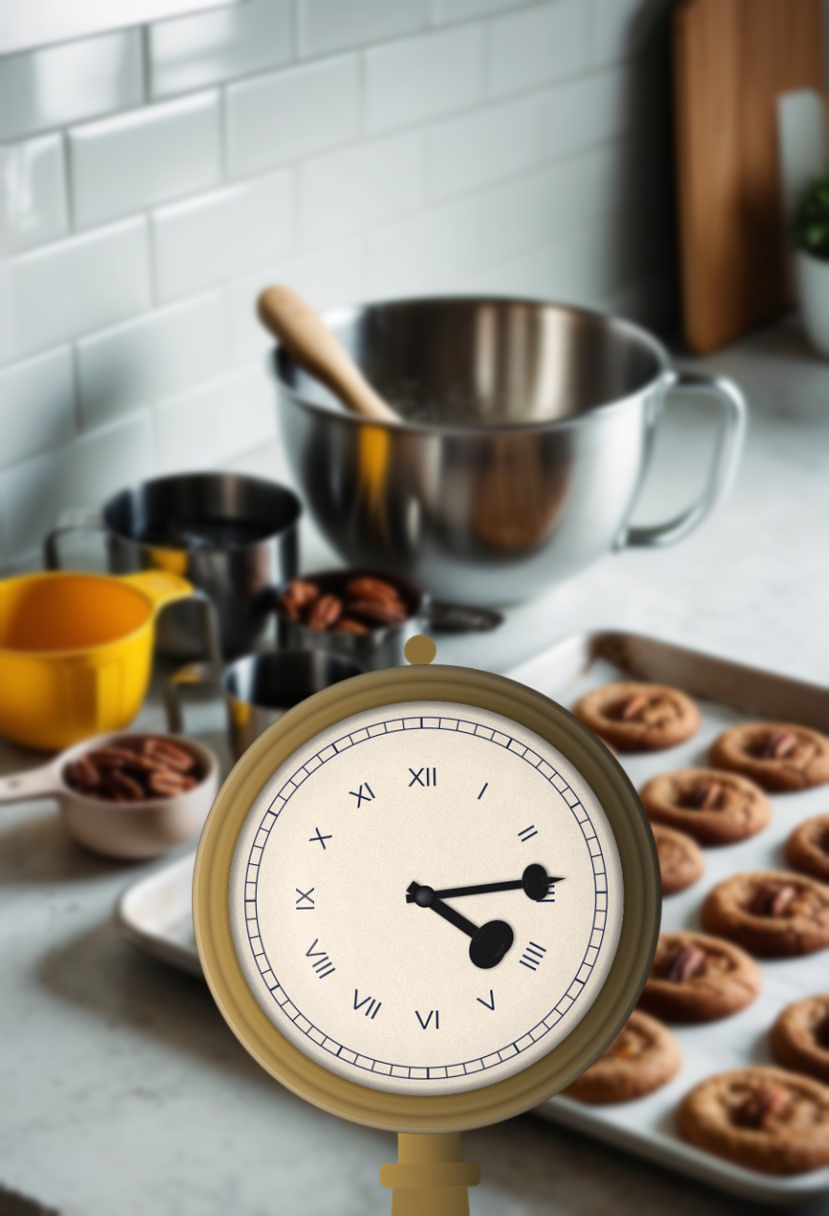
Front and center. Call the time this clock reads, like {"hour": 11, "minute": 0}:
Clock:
{"hour": 4, "minute": 14}
